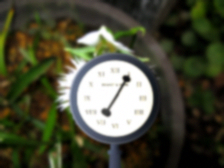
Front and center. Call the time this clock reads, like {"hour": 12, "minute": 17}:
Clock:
{"hour": 7, "minute": 5}
